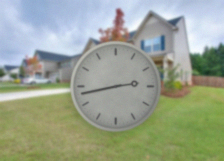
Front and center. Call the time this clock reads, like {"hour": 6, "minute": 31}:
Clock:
{"hour": 2, "minute": 43}
